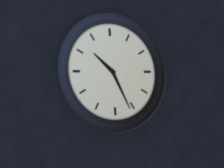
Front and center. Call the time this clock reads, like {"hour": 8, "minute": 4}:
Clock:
{"hour": 10, "minute": 26}
